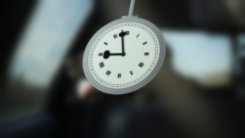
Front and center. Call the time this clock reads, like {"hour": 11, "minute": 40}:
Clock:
{"hour": 8, "minute": 58}
